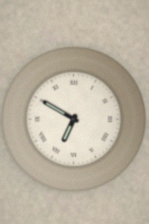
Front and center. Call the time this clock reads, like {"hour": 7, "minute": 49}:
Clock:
{"hour": 6, "minute": 50}
